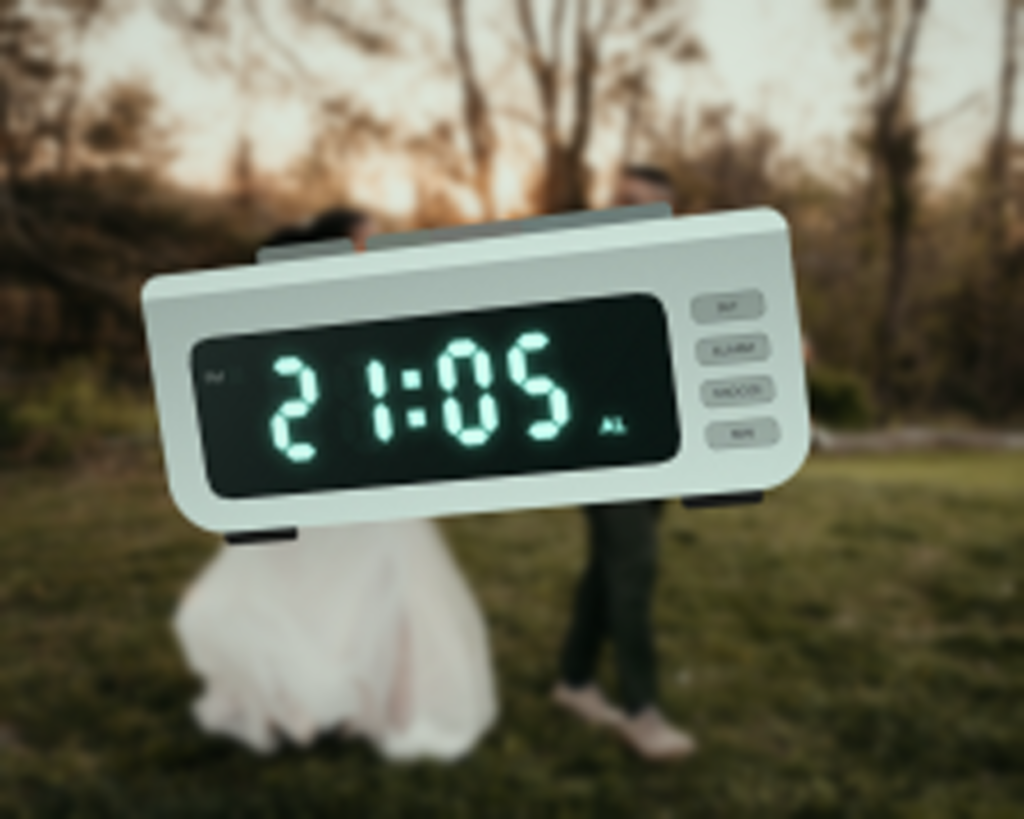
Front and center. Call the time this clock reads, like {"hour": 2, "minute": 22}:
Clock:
{"hour": 21, "minute": 5}
